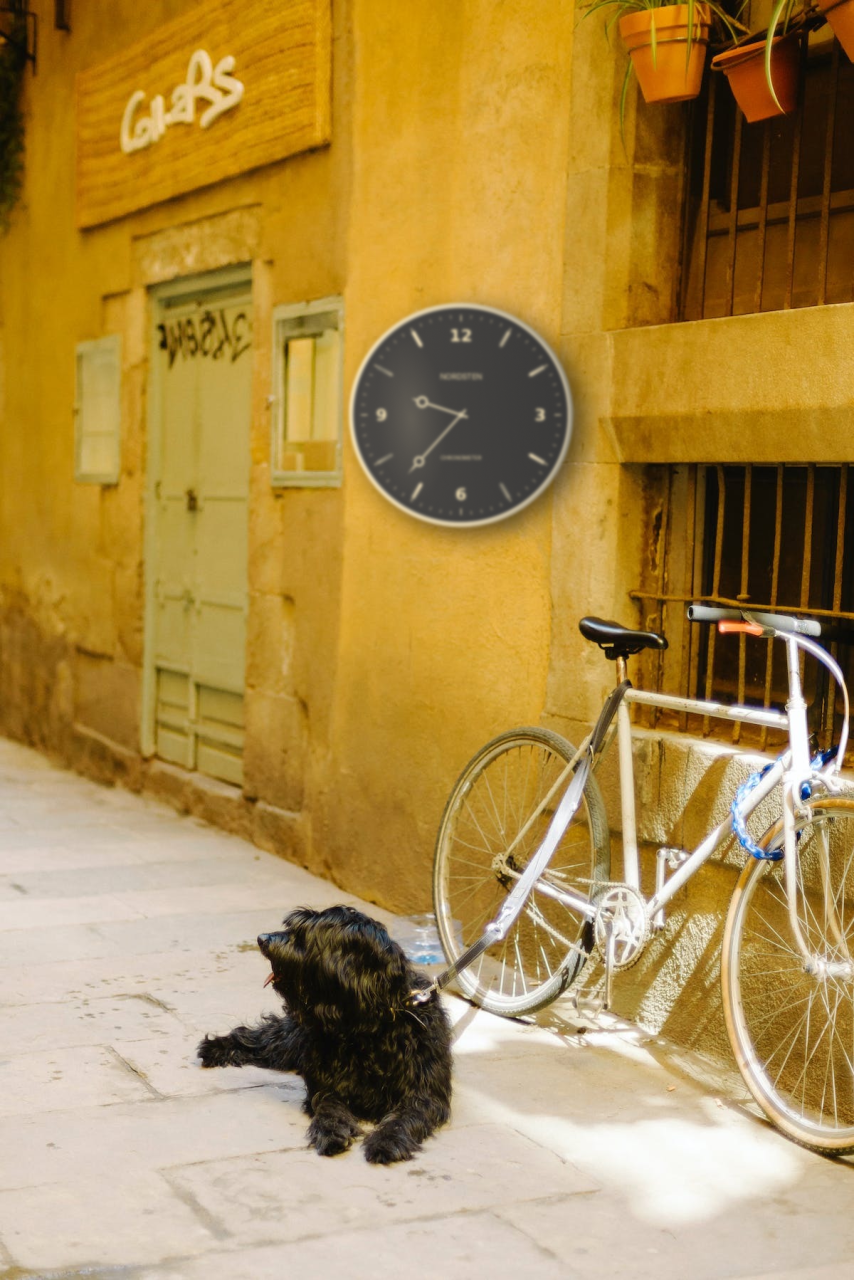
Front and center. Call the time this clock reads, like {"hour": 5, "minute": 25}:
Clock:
{"hour": 9, "minute": 37}
